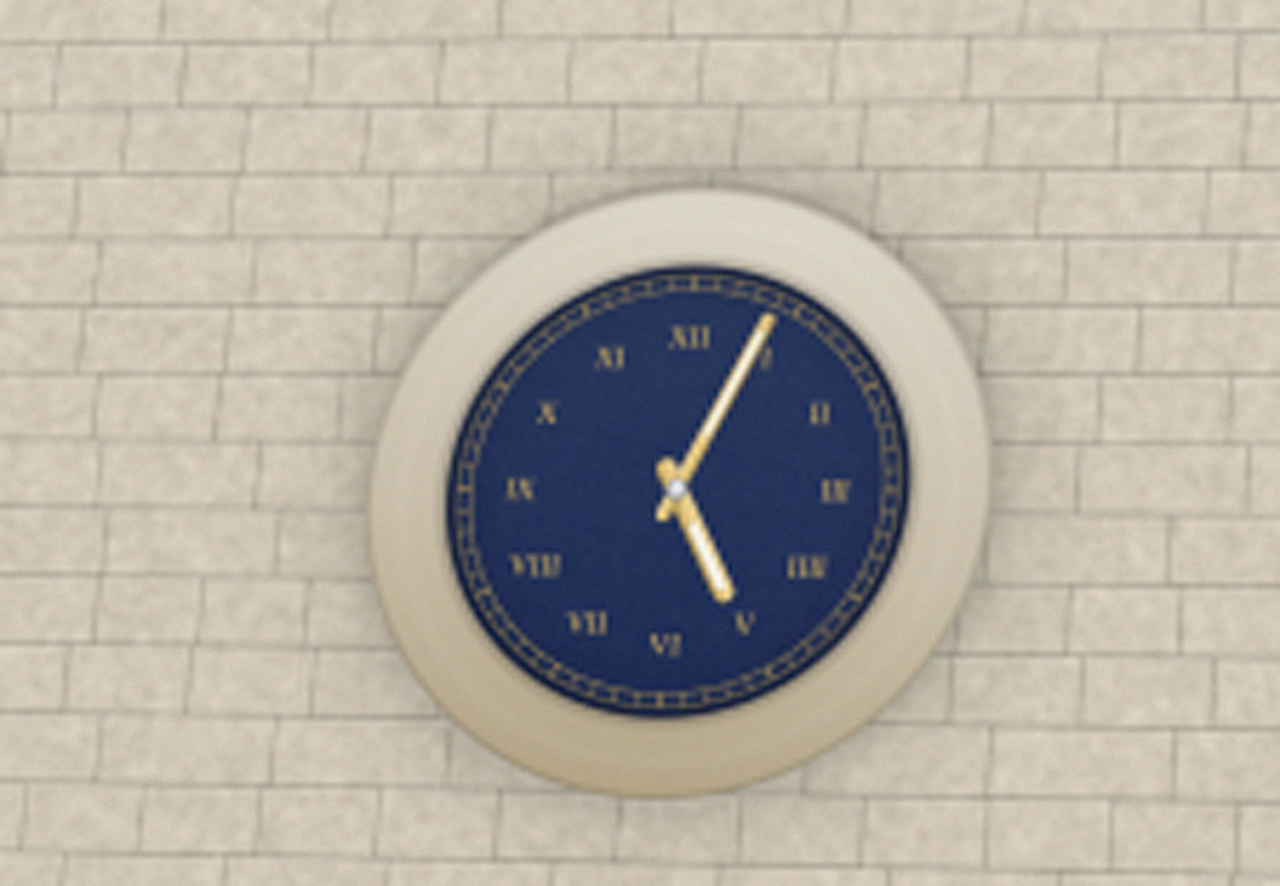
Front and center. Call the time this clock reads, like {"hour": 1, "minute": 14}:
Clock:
{"hour": 5, "minute": 4}
